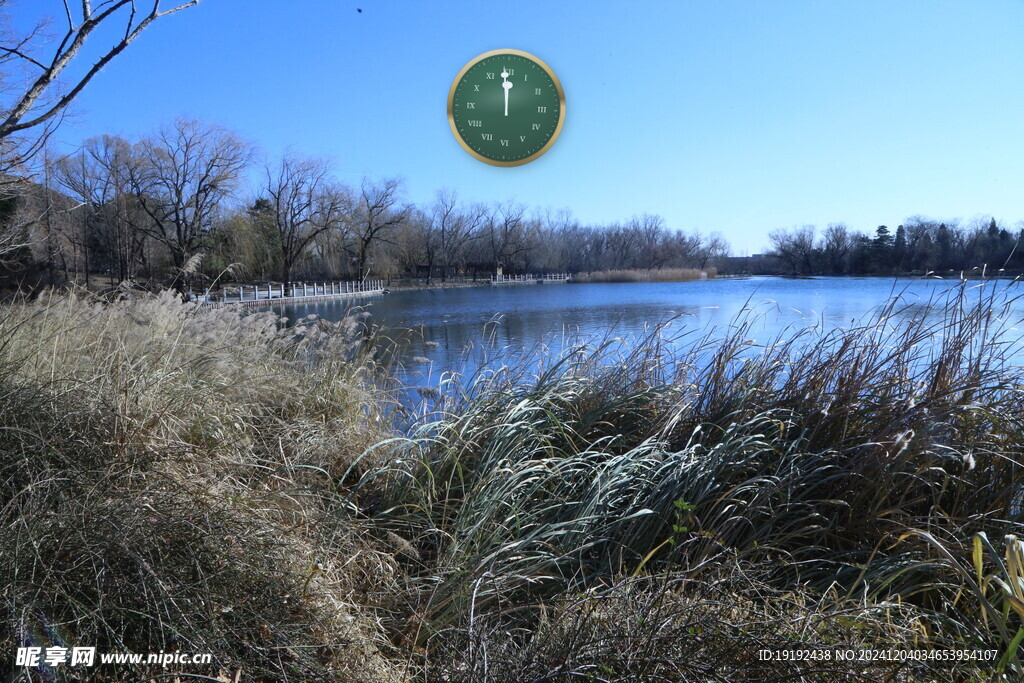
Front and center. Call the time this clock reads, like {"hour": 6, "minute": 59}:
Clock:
{"hour": 11, "minute": 59}
